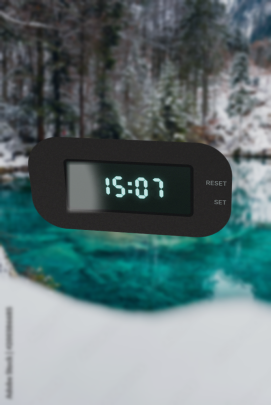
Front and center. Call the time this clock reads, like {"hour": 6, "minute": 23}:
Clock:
{"hour": 15, "minute": 7}
